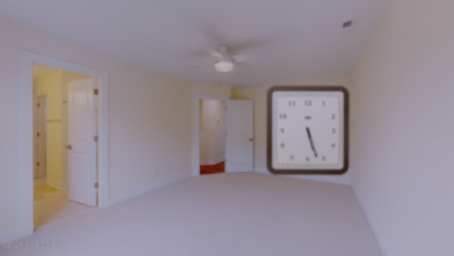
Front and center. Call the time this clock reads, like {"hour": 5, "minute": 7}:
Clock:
{"hour": 5, "minute": 27}
